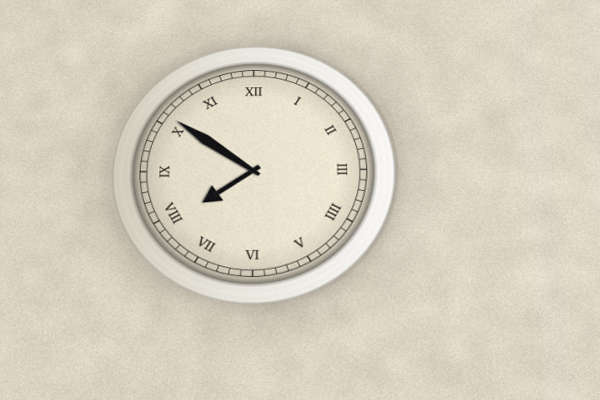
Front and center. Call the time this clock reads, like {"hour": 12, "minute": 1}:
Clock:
{"hour": 7, "minute": 51}
